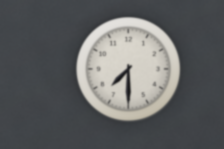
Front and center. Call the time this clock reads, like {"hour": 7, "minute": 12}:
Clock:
{"hour": 7, "minute": 30}
